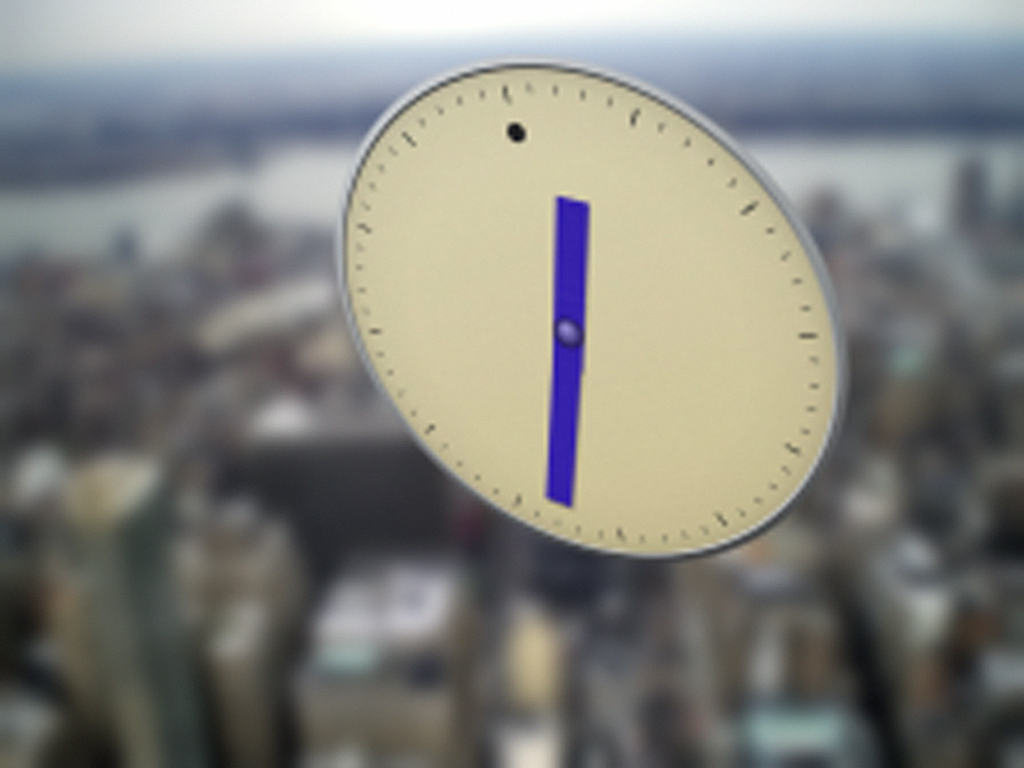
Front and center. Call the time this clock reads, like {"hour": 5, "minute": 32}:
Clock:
{"hour": 12, "minute": 33}
